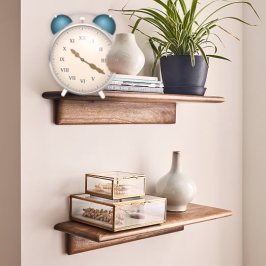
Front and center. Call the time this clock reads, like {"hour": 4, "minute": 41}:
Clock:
{"hour": 10, "minute": 20}
